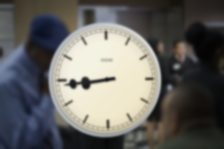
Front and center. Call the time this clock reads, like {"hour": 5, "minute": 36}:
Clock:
{"hour": 8, "minute": 44}
